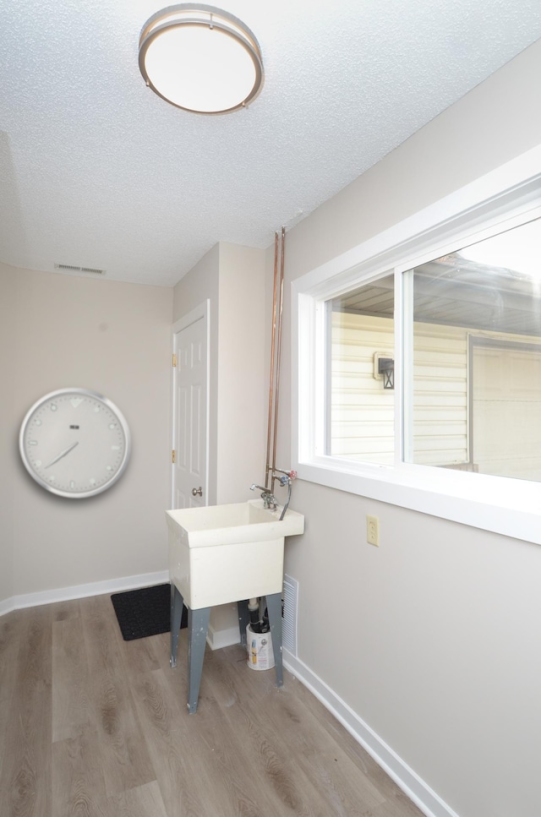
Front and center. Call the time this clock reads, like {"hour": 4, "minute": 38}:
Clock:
{"hour": 7, "minute": 38}
